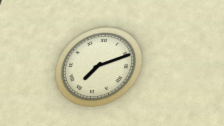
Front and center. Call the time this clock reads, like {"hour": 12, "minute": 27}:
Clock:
{"hour": 7, "minute": 11}
